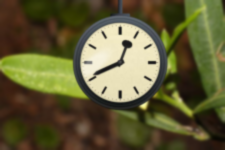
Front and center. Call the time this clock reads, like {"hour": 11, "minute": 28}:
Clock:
{"hour": 12, "minute": 41}
